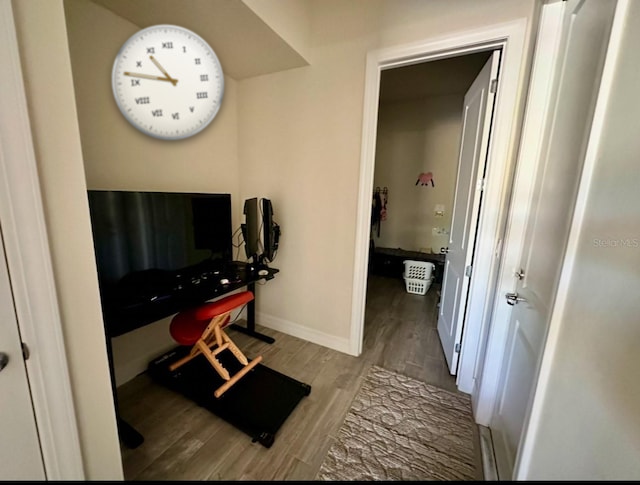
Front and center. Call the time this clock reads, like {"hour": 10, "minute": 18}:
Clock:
{"hour": 10, "minute": 47}
